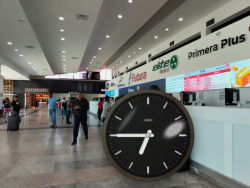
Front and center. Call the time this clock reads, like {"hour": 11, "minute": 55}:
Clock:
{"hour": 6, "minute": 45}
